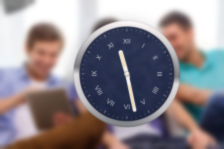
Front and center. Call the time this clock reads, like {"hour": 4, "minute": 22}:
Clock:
{"hour": 11, "minute": 28}
